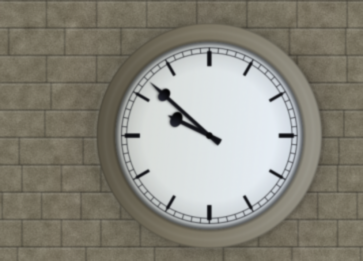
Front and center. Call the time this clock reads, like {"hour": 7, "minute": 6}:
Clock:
{"hour": 9, "minute": 52}
